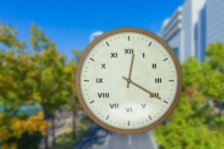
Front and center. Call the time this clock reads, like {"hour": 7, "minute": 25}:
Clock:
{"hour": 12, "minute": 20}
